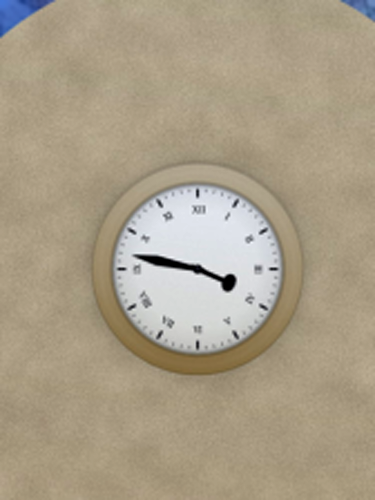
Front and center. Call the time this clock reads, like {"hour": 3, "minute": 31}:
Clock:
{"hour": 3, "minute": 47}
